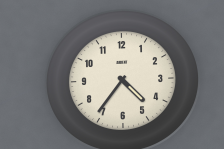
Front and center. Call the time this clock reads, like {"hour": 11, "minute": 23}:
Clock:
{"hour": 4, "minute": 36}
